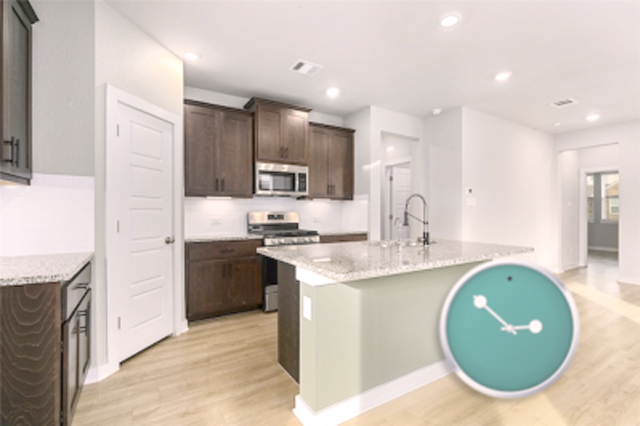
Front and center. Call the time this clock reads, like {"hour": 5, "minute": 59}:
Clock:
{"hour": 2, "minute": 52}
